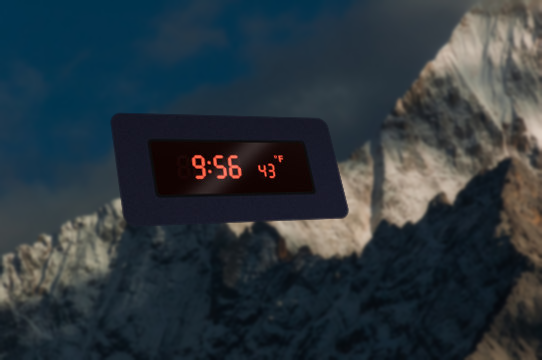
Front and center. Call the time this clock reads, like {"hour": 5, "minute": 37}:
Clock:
{"hour": 9, "minute": 56}
